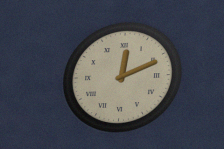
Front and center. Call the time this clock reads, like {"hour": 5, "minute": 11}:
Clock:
{"hour": 12, "minute": 11}
